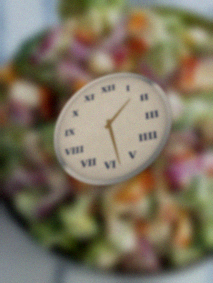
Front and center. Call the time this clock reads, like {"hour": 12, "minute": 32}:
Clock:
{"hour": 1, "minute": 28}
